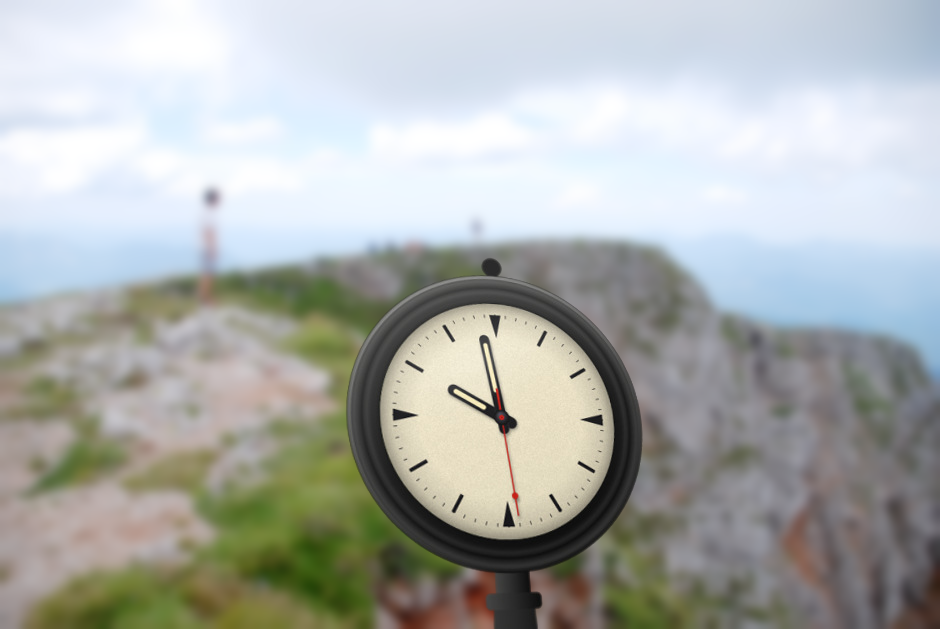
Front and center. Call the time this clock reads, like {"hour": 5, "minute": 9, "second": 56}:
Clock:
{"hour": 9, "minute": 58, "second": 29}
